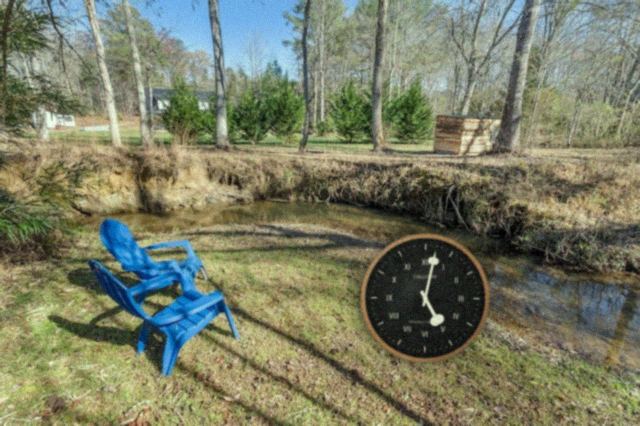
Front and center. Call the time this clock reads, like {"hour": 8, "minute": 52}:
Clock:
{"hour": 5, "minute": 2}
